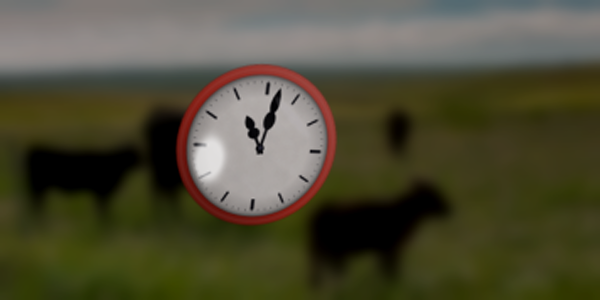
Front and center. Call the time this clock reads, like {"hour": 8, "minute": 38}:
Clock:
{"hour": 11, "minute": 2}
